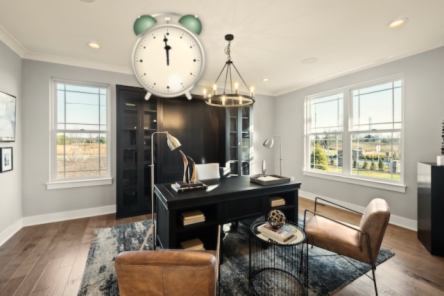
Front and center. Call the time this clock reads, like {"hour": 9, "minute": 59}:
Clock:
{"hour": 11, "minute": 59}
